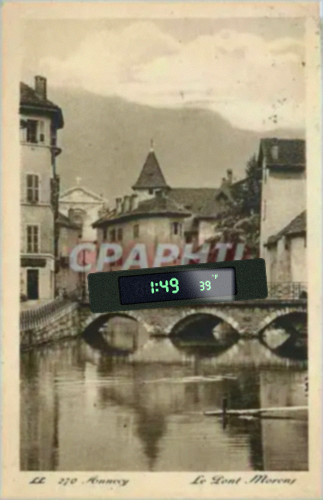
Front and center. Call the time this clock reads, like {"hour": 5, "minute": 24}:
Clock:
{"hour": 1, "minute": 49}
